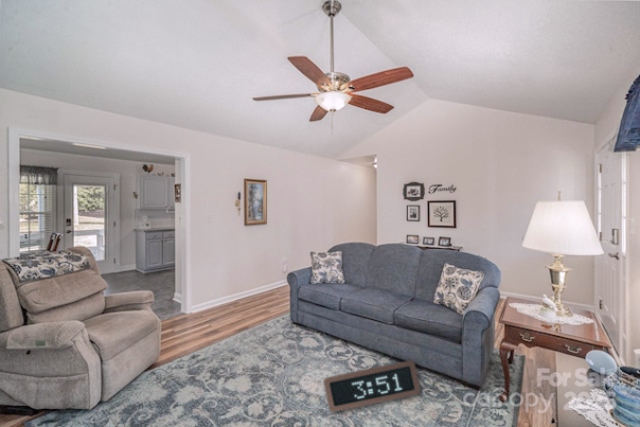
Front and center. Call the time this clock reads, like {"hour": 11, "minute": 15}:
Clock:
{"hour": 3, "minute": 51}
